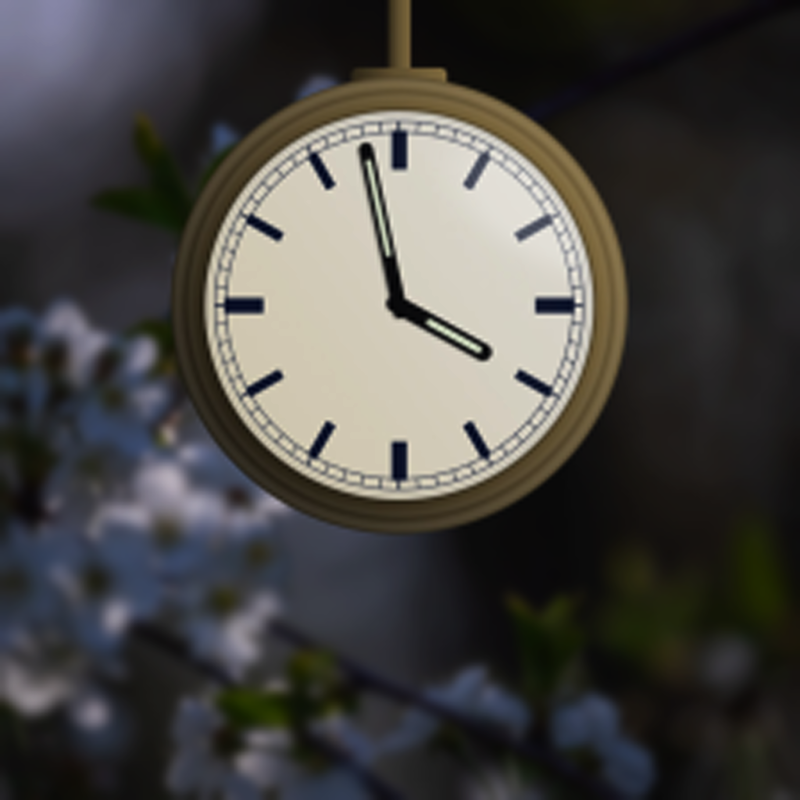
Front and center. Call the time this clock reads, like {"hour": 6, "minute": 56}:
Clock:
{"hour": 3, "minute": 58}
